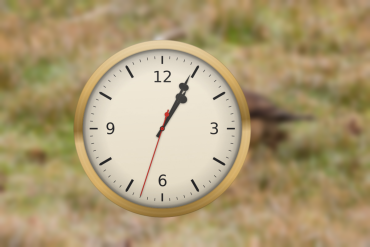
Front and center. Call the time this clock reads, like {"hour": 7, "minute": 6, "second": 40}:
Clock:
{"hour": 1, "minute": 4, "second": 33}
